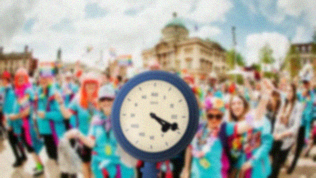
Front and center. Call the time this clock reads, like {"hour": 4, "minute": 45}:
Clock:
{"hour": 4, "minute": 19}
